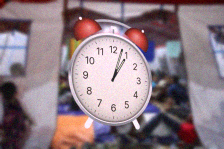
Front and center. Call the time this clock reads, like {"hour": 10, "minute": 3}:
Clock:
{"hour": 1, "minute": 3}
